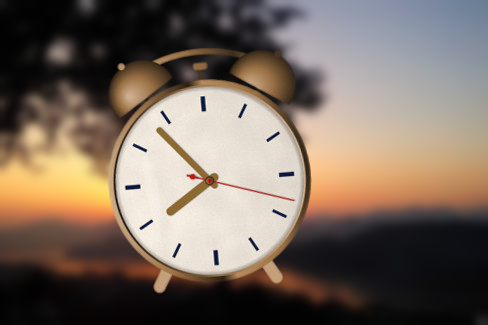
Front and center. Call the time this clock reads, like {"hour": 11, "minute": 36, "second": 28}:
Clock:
{"hour": 7, "minute": 53, "second": 18}
